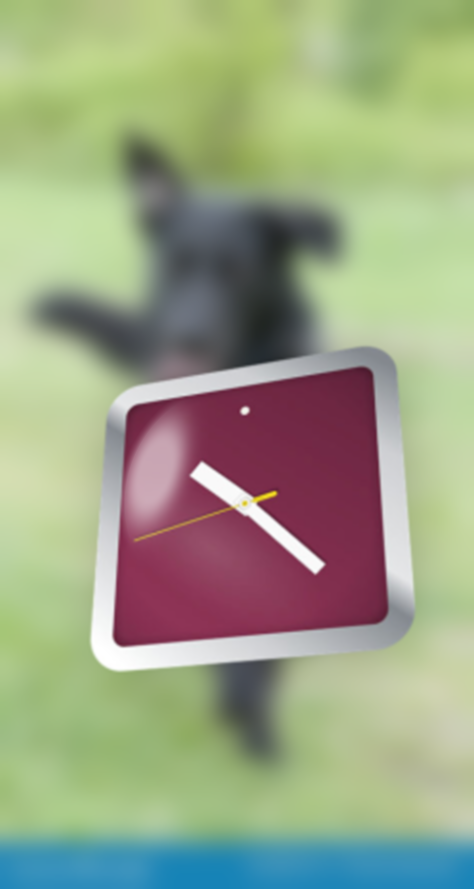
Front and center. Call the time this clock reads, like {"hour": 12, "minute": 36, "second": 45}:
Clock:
{"hour": 10, "minute": 22, "second": 43}
